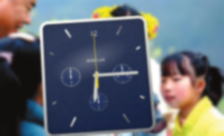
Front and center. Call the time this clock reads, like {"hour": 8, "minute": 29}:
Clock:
{"hour": 6, "minute": 15}
